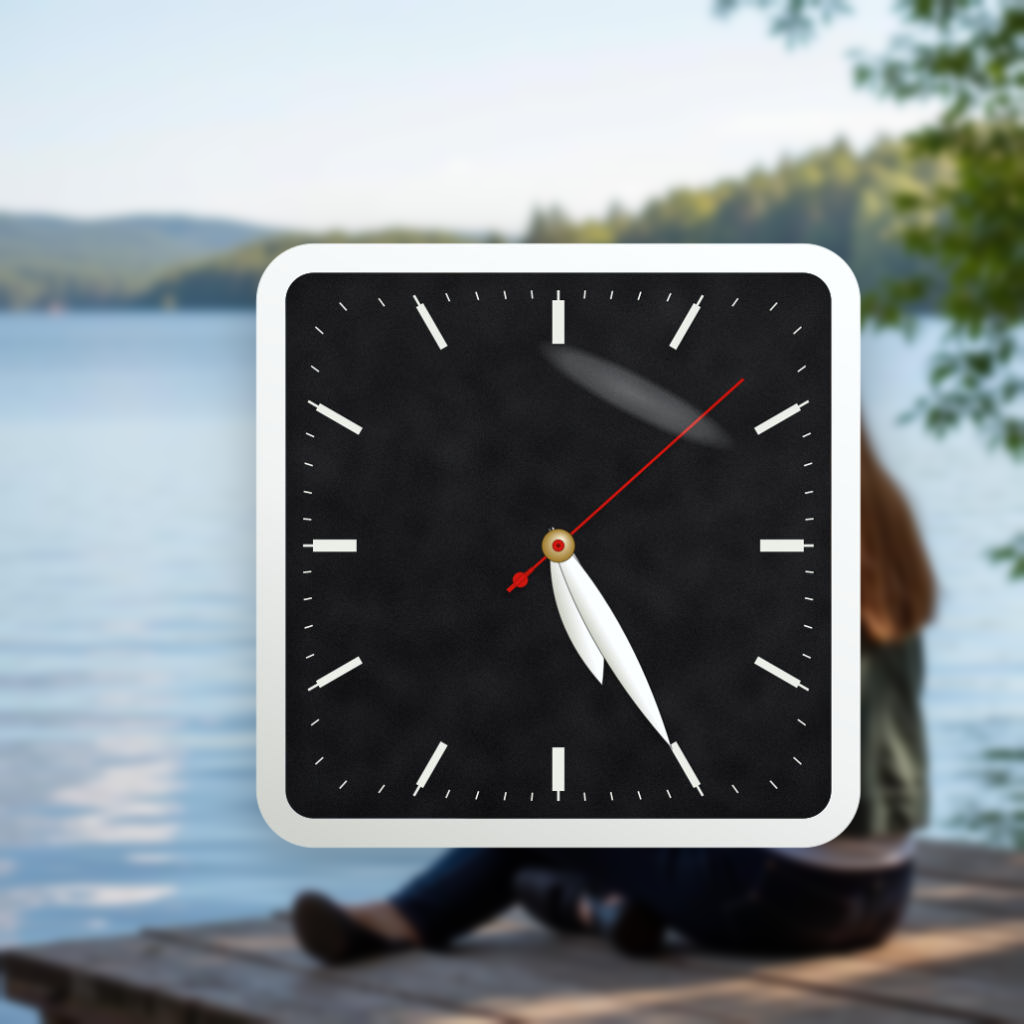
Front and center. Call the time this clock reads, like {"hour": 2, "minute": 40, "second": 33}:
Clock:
{"hour": 5, "minute": 25, "second": 8}
